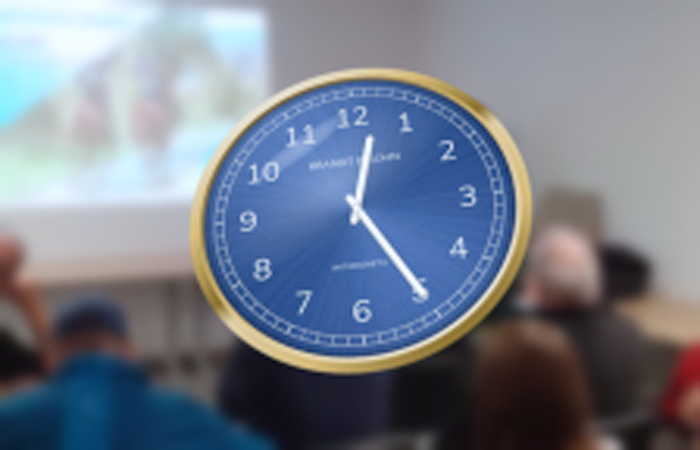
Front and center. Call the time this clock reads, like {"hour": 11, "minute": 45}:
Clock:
{"hour": 12, "minute": 25}
